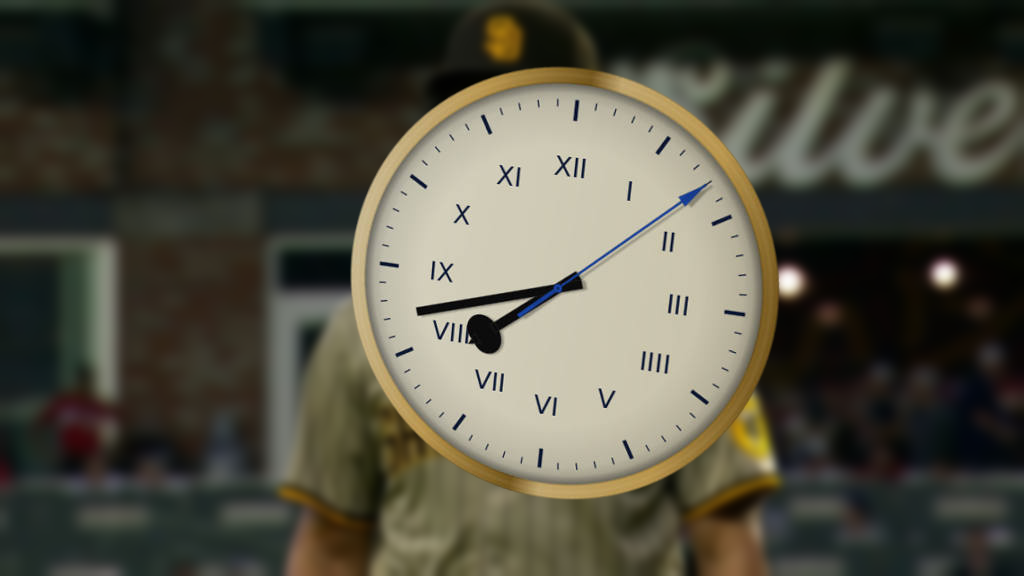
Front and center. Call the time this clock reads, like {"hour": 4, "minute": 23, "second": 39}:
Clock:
{"hour": 7, "minute": 42, "second": 8}
